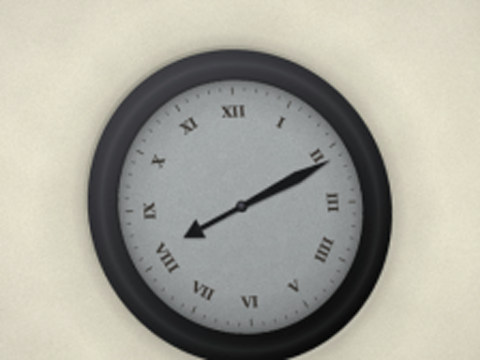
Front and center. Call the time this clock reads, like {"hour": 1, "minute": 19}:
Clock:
{"hour": 8, "minute": 11}
